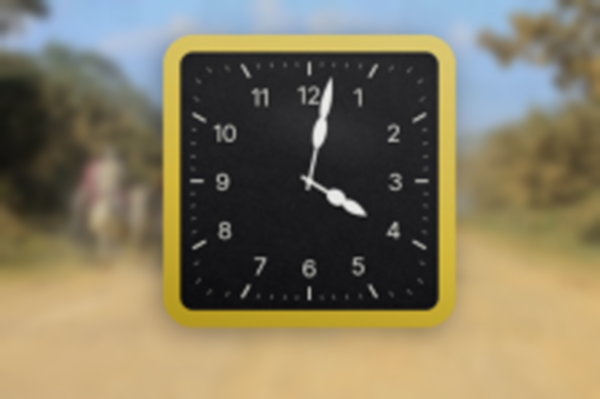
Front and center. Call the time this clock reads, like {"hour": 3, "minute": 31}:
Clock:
{"hour": 4, "minute": 2}
